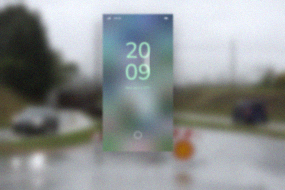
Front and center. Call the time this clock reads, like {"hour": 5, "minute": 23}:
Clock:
{"hour": 20, "minute": 9}
